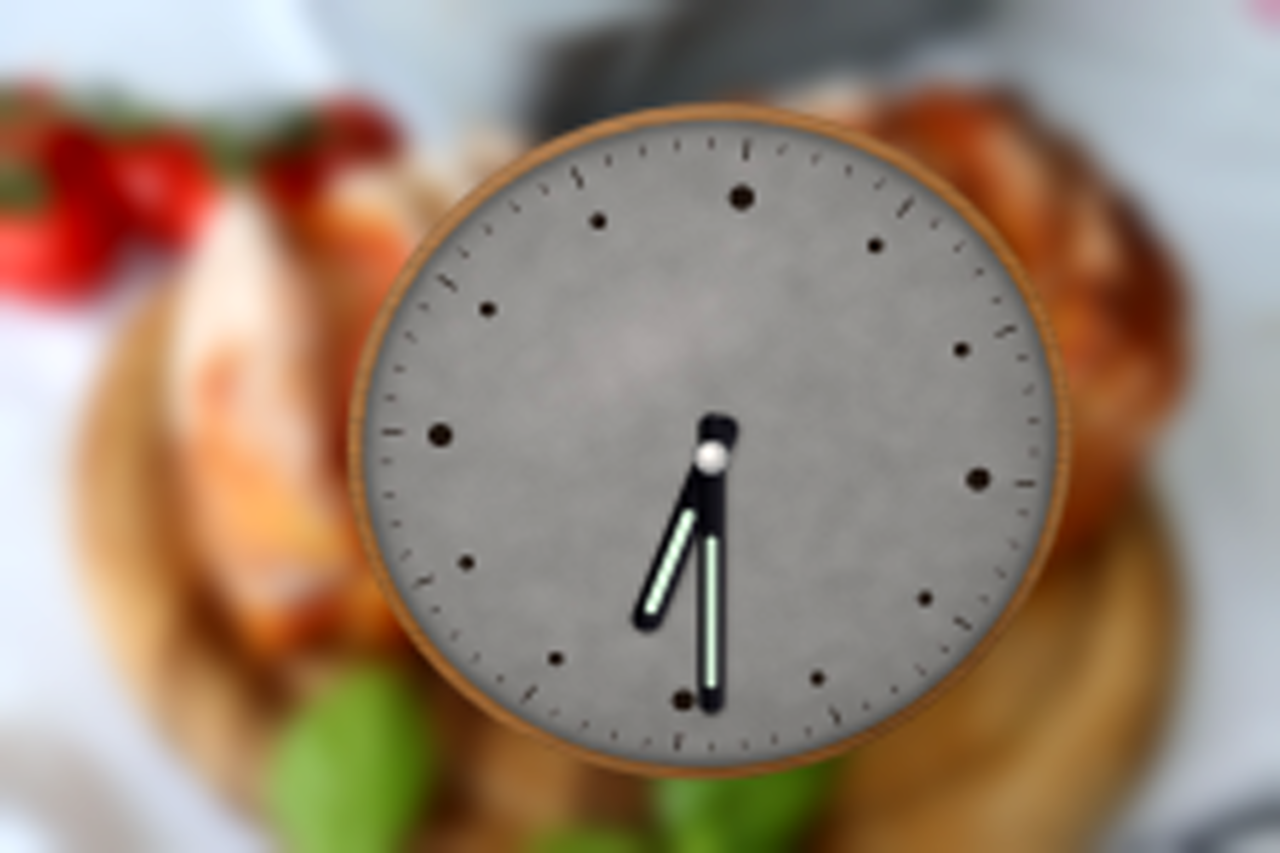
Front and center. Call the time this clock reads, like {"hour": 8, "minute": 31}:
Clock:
{"hour": 6, "minute": 29}
